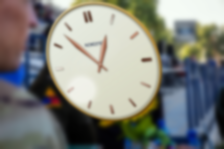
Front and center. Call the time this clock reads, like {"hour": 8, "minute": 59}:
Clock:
{"hour": 12, "minute": 53}
